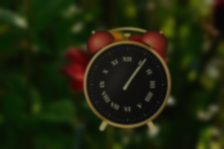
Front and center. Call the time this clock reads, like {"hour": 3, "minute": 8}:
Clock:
{"hour": 1, "minute": 6}
